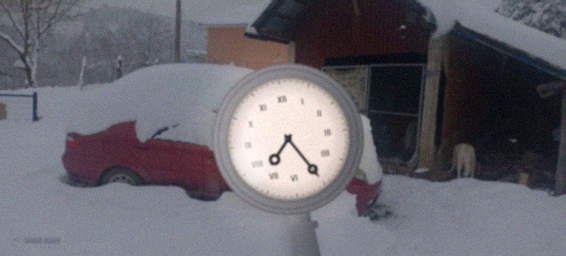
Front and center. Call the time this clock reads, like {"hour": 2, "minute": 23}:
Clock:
{"hour": 7, "minute": 25}
